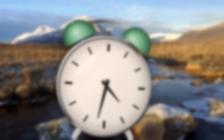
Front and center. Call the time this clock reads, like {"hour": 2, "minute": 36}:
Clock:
{"hour": 4, "minute": 32}
